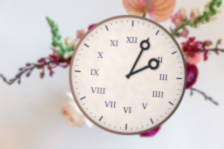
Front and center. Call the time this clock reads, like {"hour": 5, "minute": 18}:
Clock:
{"hour": 2, "minute": 4}
